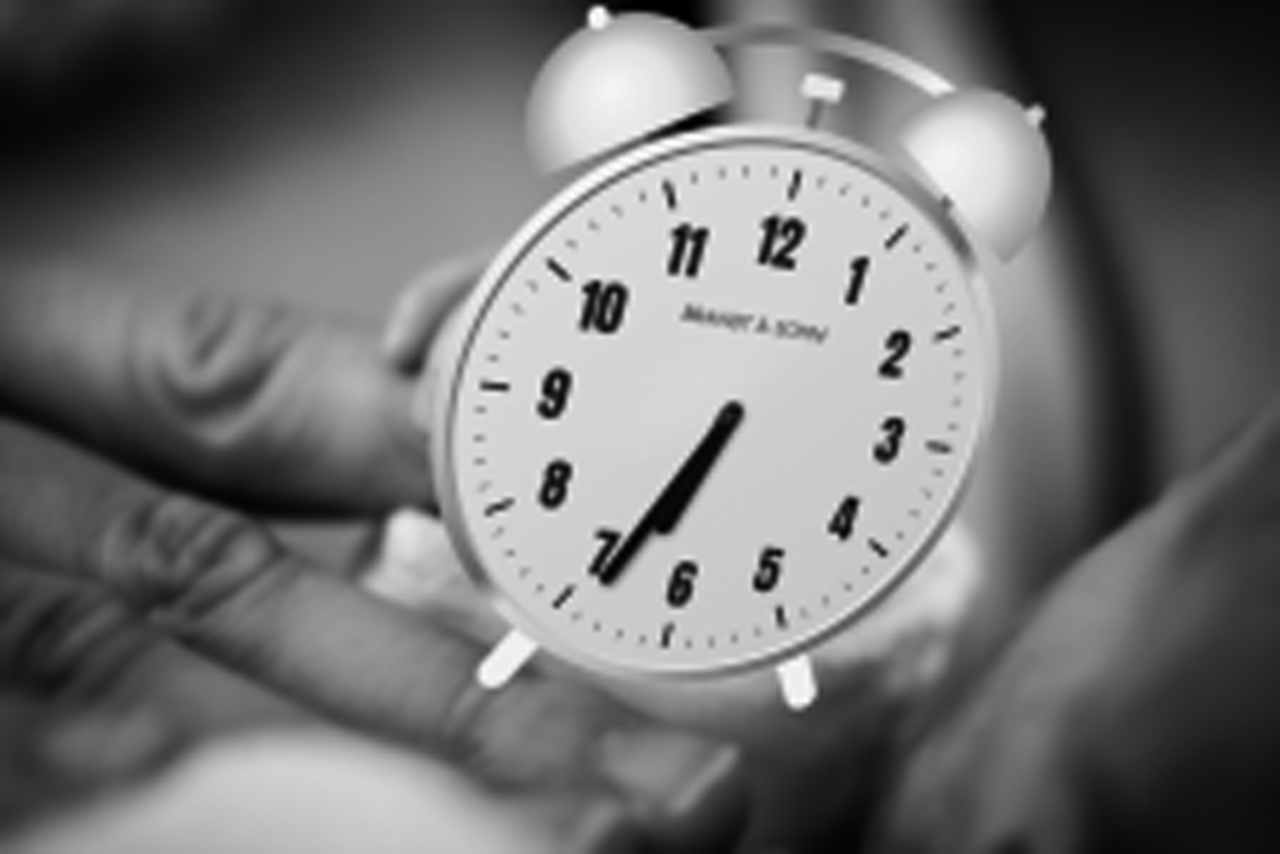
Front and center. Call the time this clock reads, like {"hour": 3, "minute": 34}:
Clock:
{"hour": 6, "minute": 34}
